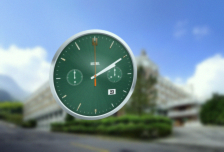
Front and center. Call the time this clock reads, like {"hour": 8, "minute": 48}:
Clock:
{"hour": 2, "minute": 10}
